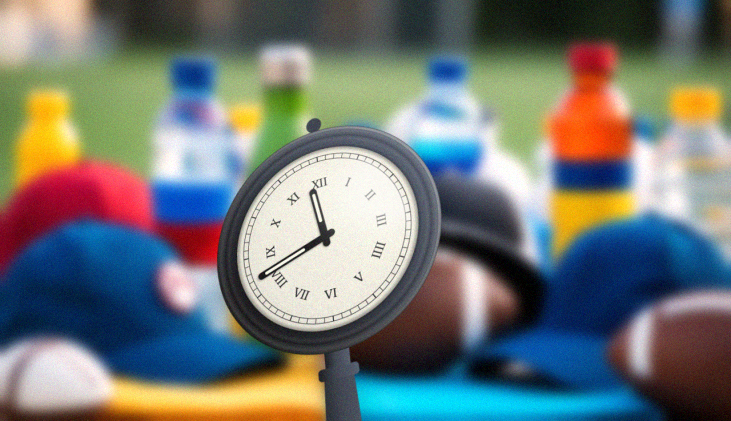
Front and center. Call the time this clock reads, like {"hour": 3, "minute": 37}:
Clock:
{"hour": 11, "minute": 42}
